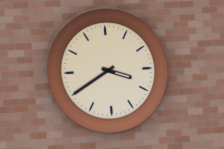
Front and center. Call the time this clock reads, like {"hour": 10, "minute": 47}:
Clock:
{"hour": 3, "minute": 40}
